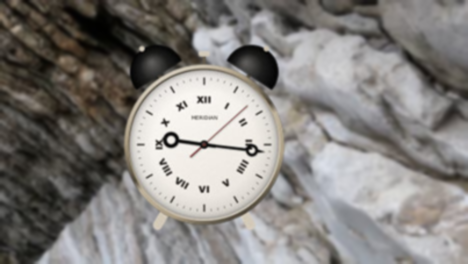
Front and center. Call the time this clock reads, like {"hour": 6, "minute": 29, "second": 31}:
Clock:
{"hour": 9, "minute": 16, "second": 8}
